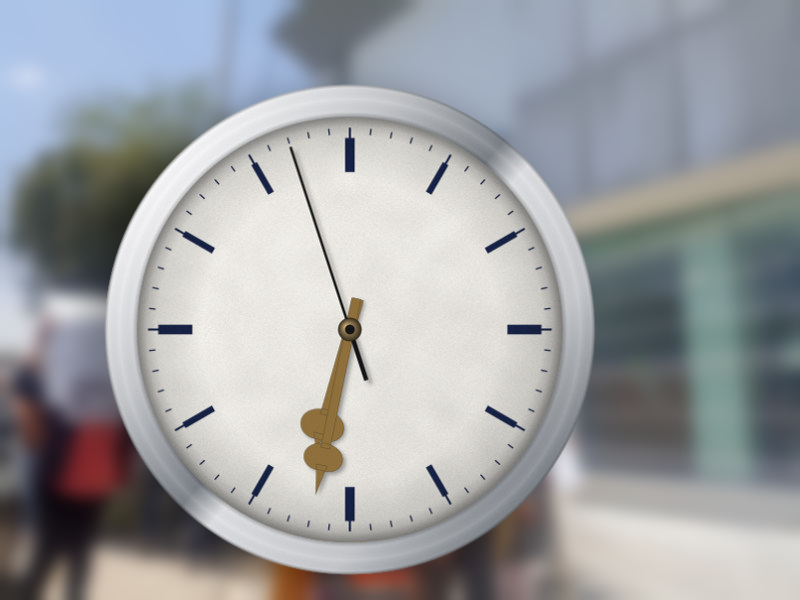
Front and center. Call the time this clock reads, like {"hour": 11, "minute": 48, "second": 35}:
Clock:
{"hour": 6, "minute": 31, "second": 57}
